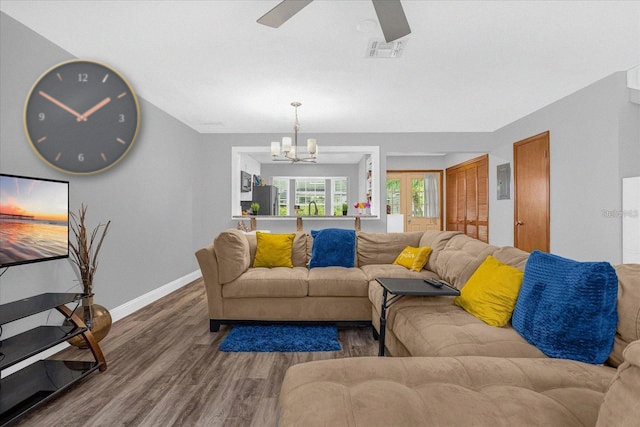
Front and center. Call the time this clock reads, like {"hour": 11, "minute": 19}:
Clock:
{"hour": 1, "minute": 50}
